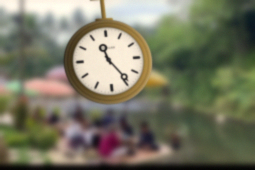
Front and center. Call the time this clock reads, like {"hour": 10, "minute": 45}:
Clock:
{"hour": 11, "minute": 24}
